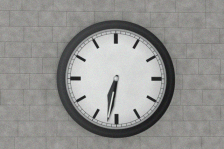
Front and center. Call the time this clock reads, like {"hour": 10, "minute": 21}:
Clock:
{"hour": 6, "minute": 32}
